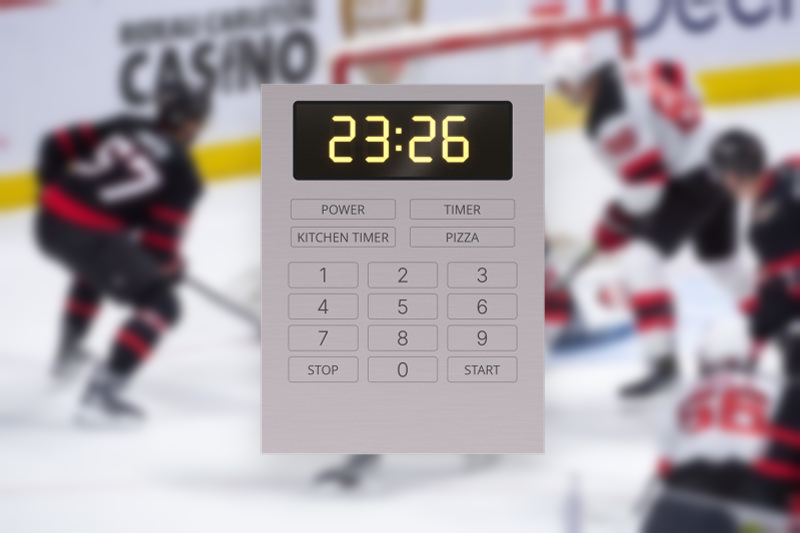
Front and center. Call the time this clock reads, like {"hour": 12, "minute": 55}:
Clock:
{"hour": 23, "minute": 26}
